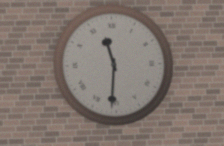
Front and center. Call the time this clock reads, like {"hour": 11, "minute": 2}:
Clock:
{"hour": 11, "minute": 31}
